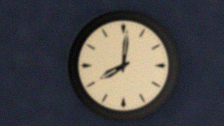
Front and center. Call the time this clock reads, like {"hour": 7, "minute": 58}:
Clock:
{"hour": 8, "minute": 1}
